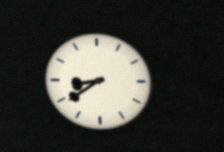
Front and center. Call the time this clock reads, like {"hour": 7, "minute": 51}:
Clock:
{"hour": 8, "minute": 39}
